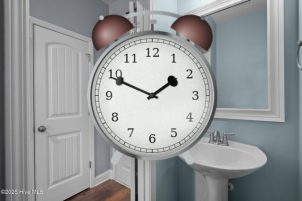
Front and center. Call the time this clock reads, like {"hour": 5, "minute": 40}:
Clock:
{"hour": 1, "minute": 49}
